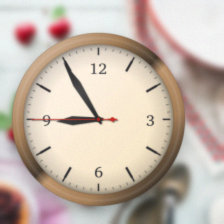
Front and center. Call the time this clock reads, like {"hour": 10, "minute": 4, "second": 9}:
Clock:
{"hour": 8, "minute": 54, "second": 45}
